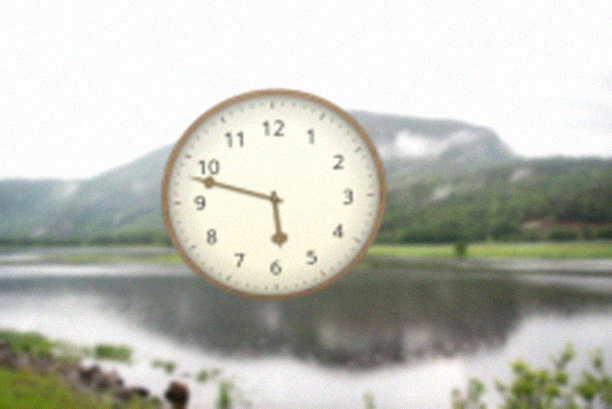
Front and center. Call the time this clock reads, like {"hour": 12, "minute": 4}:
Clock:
{"hour": 5, "minute": 48}
